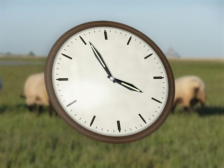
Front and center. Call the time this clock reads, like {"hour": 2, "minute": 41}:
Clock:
{"hour": 3, "minute": 56}
